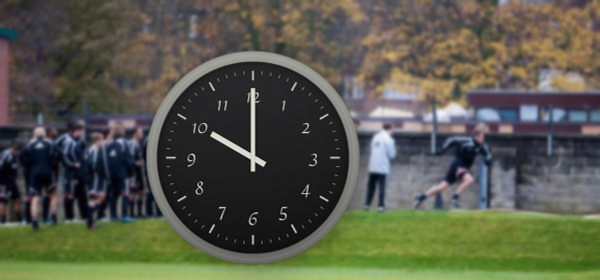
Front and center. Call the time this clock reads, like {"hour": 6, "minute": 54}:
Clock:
{"hour": 10, "minute": 0}
